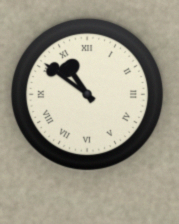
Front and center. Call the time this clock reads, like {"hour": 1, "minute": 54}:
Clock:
{"hour": 10, "minute": 51}
